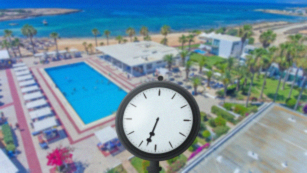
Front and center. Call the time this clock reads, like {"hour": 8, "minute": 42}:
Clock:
{"hour": 6, "minute": 33}
